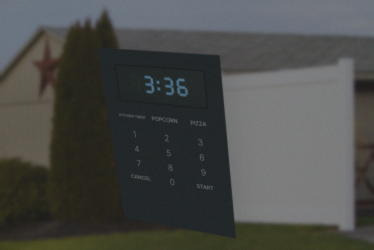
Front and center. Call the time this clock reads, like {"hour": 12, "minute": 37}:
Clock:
{"hour": 3, "minute": 36}
